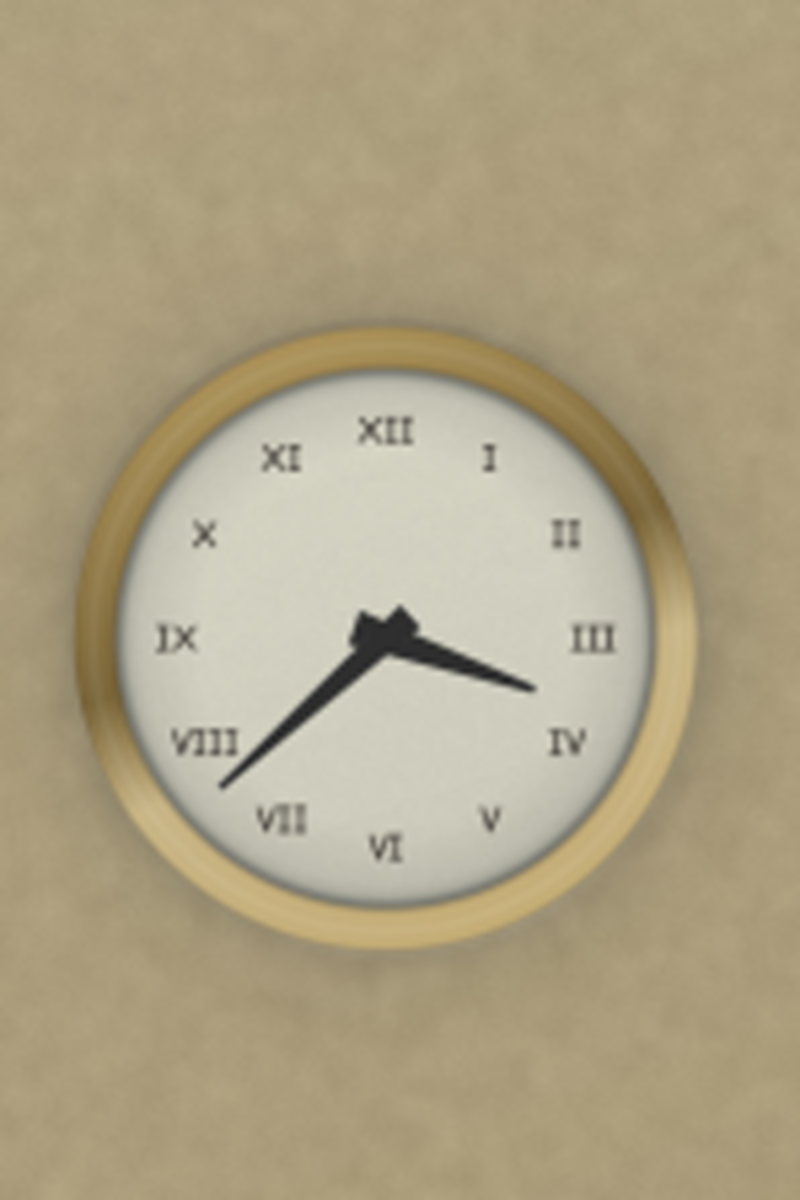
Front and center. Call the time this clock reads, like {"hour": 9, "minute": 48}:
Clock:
{"hour": 3, "minute": 38}
